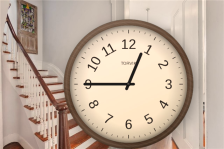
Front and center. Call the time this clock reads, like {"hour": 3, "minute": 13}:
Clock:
{"hour": 12, "minute": 45}
